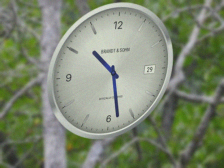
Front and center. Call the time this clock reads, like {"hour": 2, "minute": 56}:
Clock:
{"hour": 10, "minute": 28}
